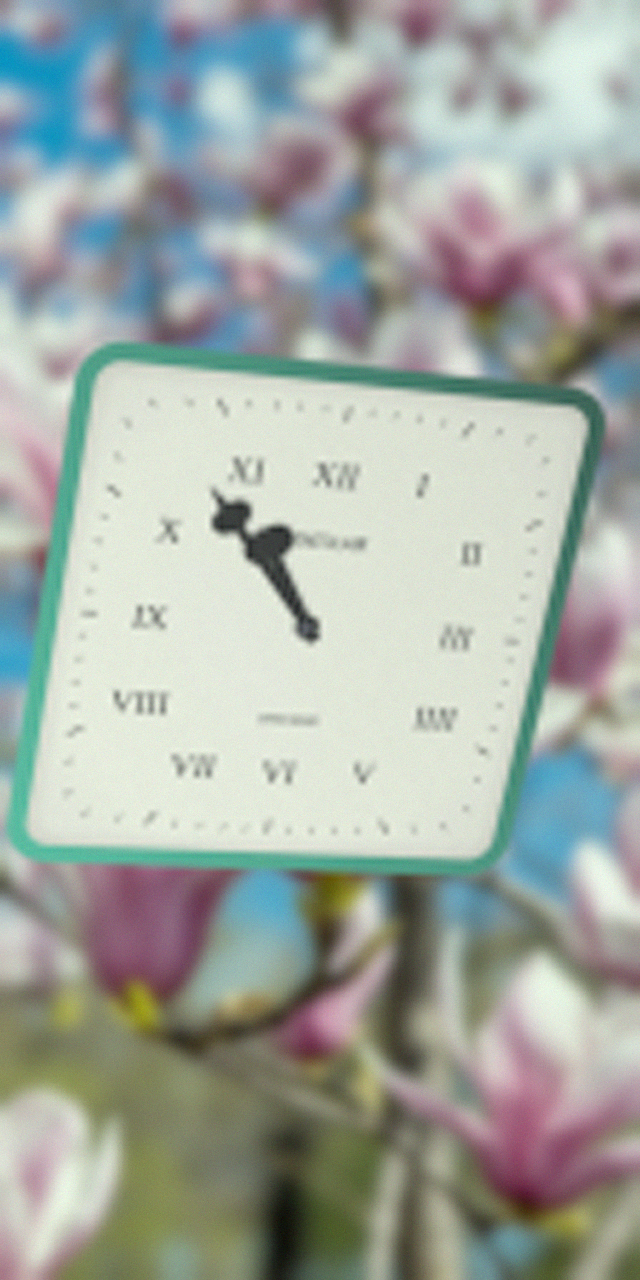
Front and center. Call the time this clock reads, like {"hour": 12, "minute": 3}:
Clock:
{"hour": 10, "minute": 53}
